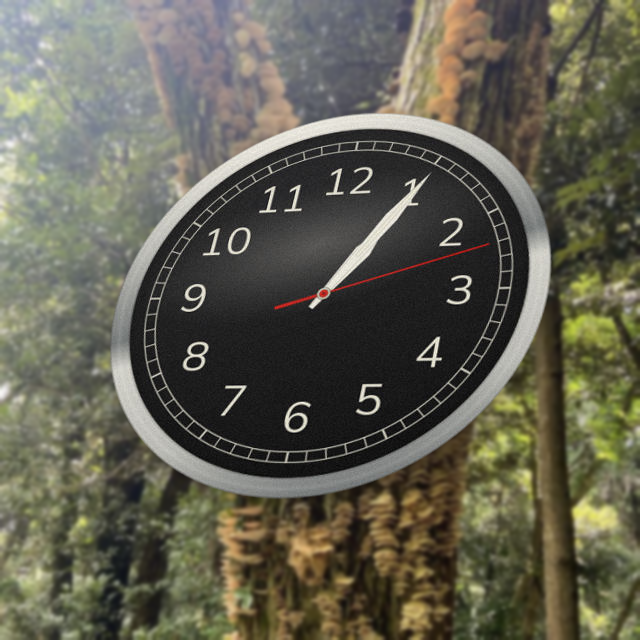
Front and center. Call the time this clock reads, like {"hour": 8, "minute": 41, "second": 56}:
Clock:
{"hour": 1, "minute": 5, "second": 12}
